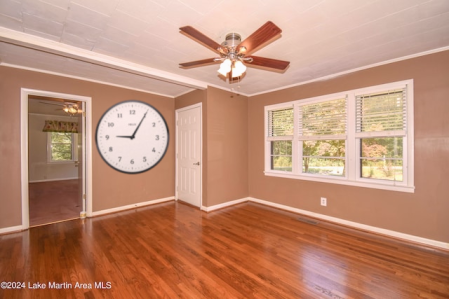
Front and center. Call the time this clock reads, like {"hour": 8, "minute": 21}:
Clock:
{"hour": 9, "minute": 5}
